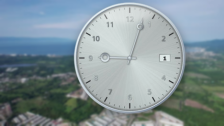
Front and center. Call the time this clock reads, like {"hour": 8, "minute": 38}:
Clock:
{"hour": 9, "minute": 3}
